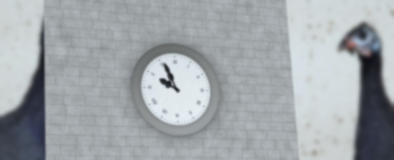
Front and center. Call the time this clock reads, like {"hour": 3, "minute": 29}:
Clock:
{"hour": 9, "minute": 56}
